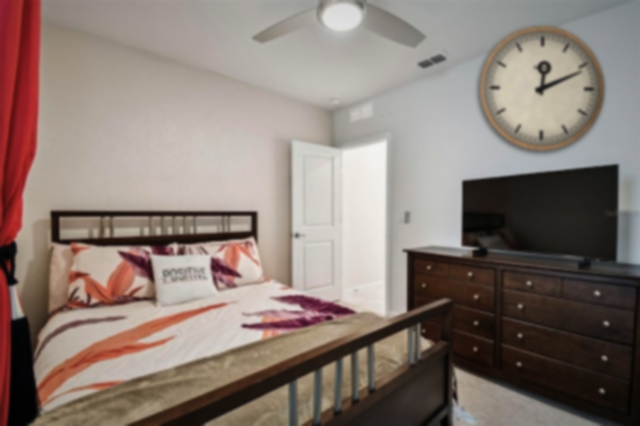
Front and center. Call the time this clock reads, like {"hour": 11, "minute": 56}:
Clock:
{"hour": 12, "minute": 11}
